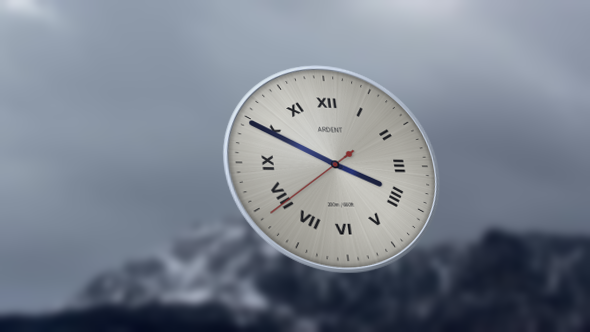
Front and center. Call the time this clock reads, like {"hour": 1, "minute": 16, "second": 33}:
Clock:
{"hour": 3, "minute": 49, "second": 39}
